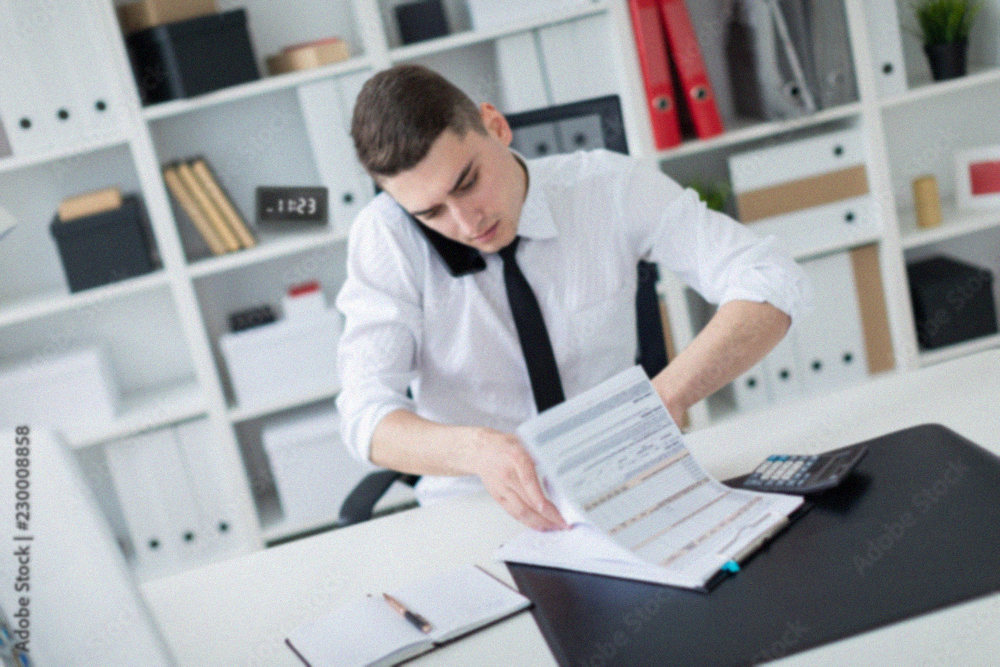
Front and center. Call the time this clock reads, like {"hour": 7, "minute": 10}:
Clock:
{"hour": 11, "minute": 23}
